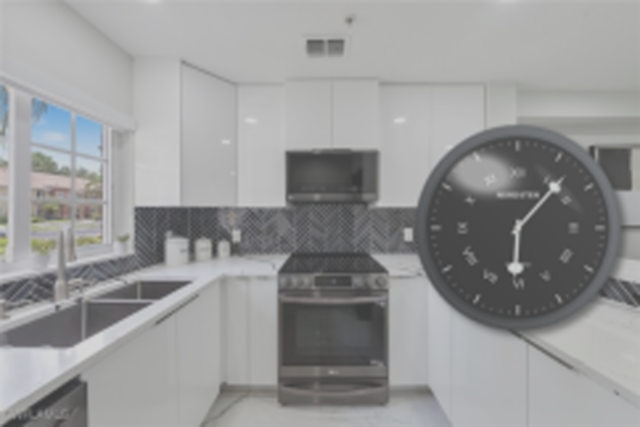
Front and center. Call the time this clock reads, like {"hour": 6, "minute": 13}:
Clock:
{"hour": 6, "minute": 7}
